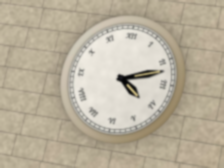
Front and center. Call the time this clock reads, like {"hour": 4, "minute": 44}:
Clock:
{"hour": 4, "minute": 12}
